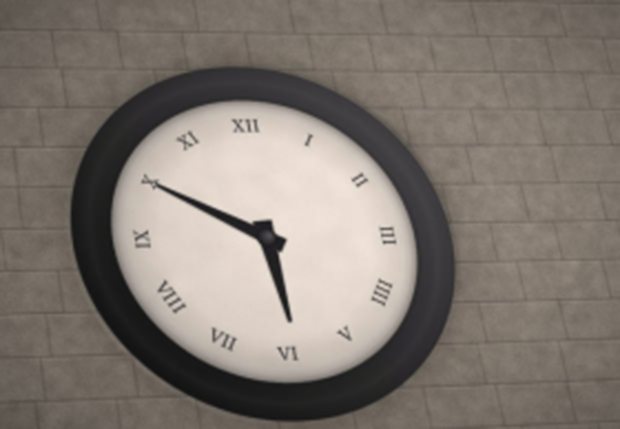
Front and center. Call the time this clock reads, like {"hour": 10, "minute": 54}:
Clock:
{"hour": 5, "minute": 50}
